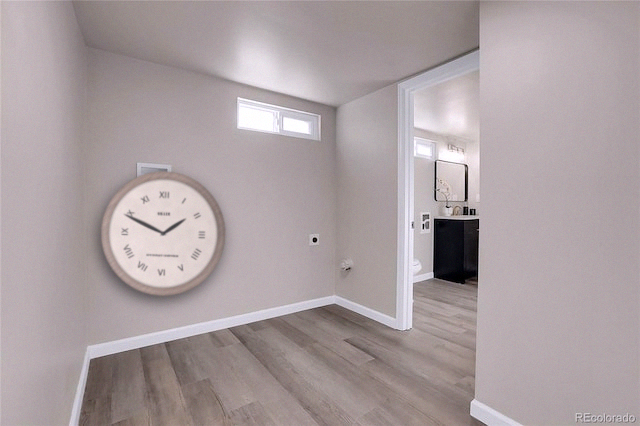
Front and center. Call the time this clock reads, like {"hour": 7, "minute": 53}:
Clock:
{"hour": 1, "minute": 49}
